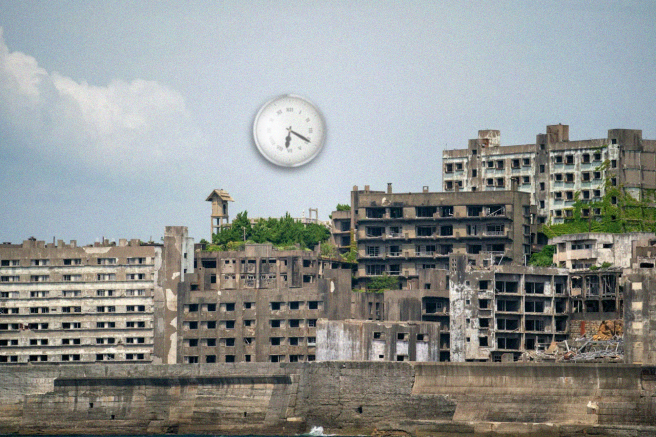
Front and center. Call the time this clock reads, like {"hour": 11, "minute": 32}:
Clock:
{"hour": 6, "minute": 20}
